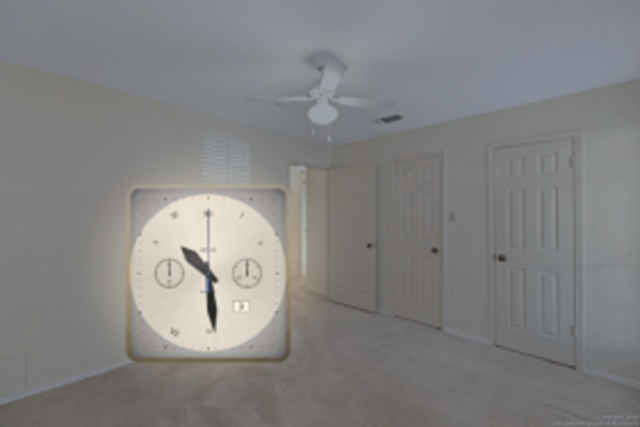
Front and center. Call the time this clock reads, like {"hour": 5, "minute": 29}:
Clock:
{"hour": 10, "minute": 29}
